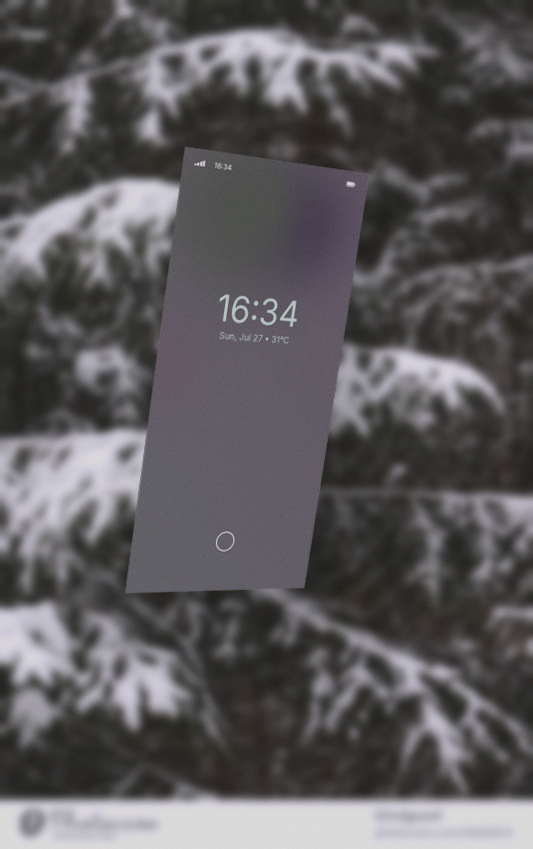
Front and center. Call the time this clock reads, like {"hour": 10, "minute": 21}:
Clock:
{"hour": 16, "minute": 34}
